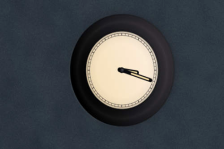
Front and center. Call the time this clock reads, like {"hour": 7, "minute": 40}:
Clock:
{"hour": 3, "minute": 18}
